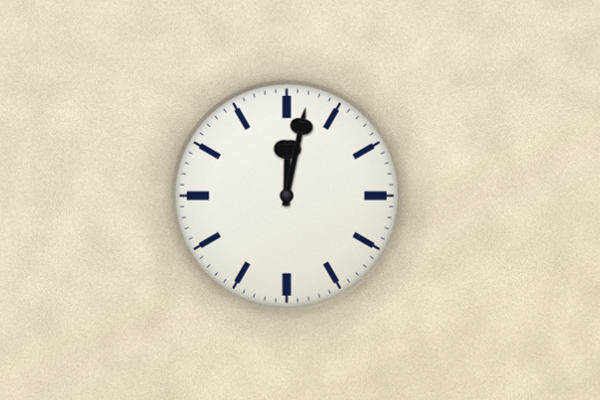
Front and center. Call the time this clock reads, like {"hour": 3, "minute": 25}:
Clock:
{"hour": 12, "minute": 2}
